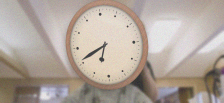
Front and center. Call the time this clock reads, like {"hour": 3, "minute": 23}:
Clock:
{"hour": 6, "minute": 41}
